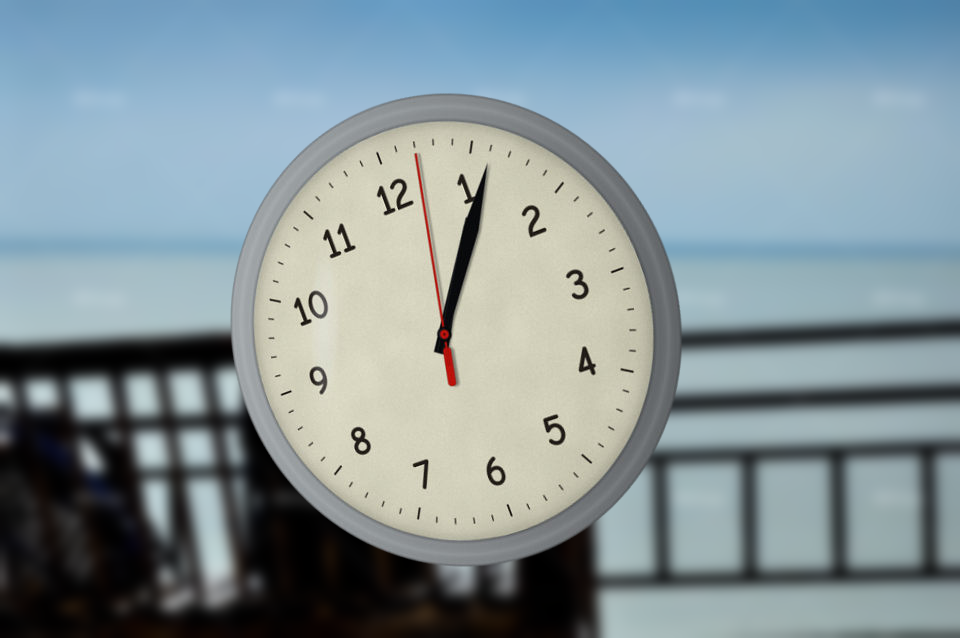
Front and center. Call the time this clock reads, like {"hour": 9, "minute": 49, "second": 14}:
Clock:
{"hour": 1, "minute": 6, "second": 2}
